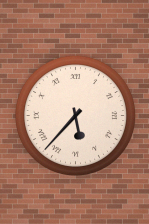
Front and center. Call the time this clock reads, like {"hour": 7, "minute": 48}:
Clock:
{"hour": 5, "minute": 37}
